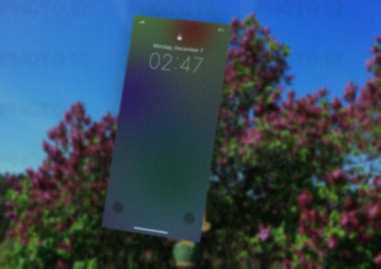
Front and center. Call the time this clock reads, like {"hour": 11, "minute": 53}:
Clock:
{"hour": 2, "minute": 47}
